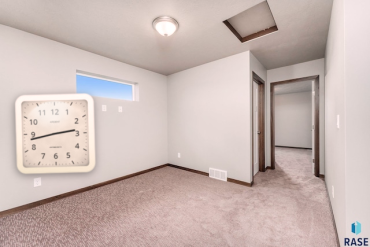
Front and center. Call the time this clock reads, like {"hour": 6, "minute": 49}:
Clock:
{"hour": 2, "minute": 43}
